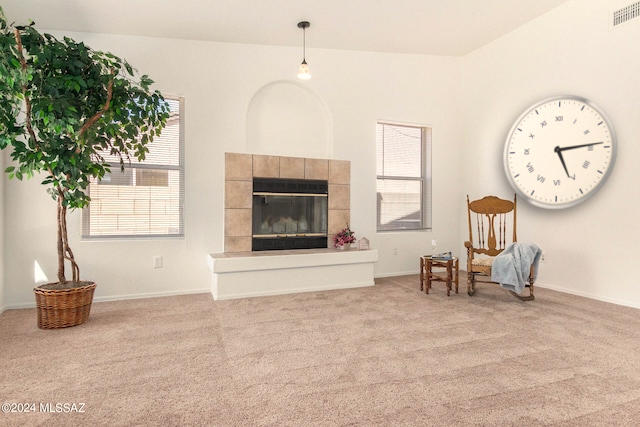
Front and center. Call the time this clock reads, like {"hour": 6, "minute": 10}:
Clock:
{"hour": 5, "minute": 14}
